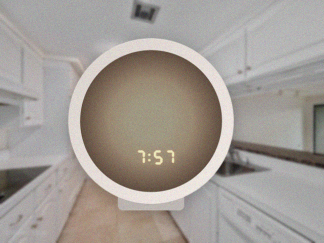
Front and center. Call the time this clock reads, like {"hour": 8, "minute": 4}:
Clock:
{"hour": 7, "minute": 57}
